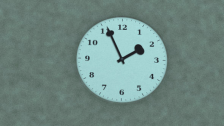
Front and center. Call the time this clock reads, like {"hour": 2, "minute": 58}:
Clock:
{"hour": 1, "minute": 56}
